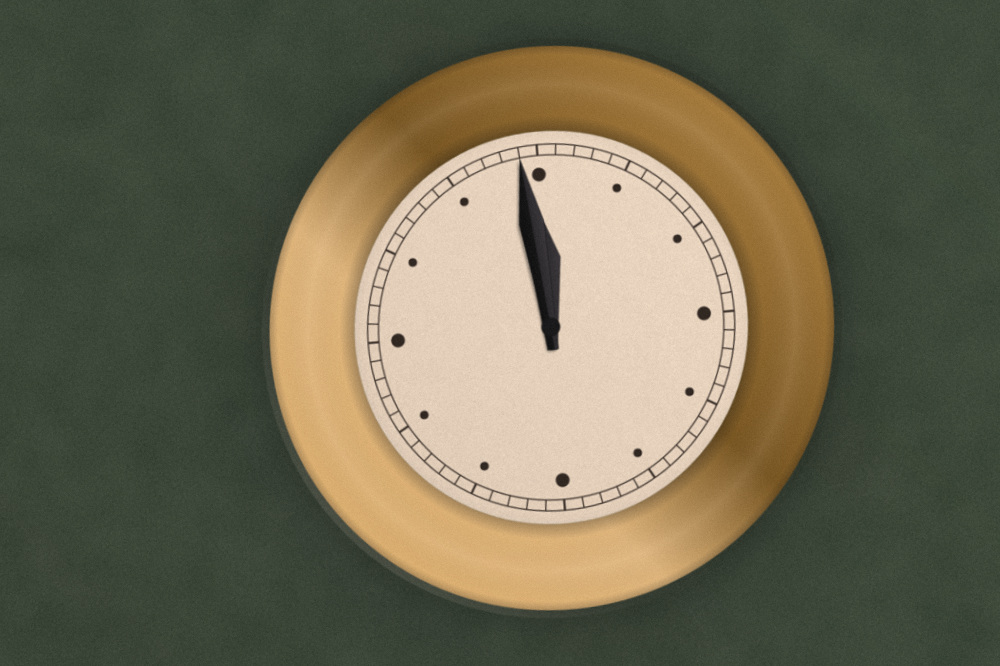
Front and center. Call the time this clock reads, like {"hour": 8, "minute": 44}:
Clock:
{"hour": 11, "minute": 59}
